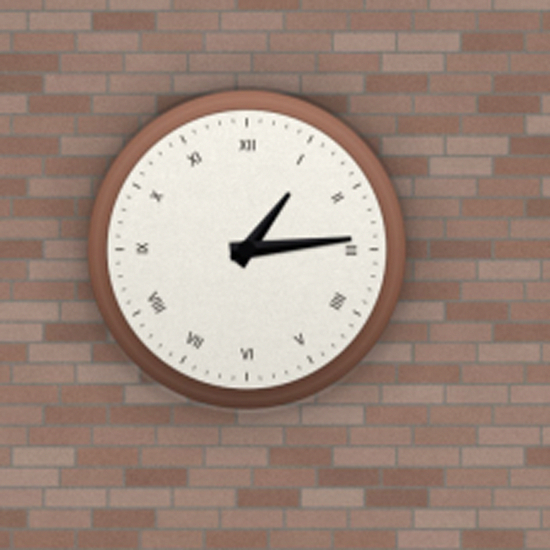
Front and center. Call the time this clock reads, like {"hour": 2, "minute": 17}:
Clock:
{"hour": 1, "minute": 14}
